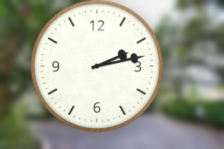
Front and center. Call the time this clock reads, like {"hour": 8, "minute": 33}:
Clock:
{"hour": 2, "minute": 13}
